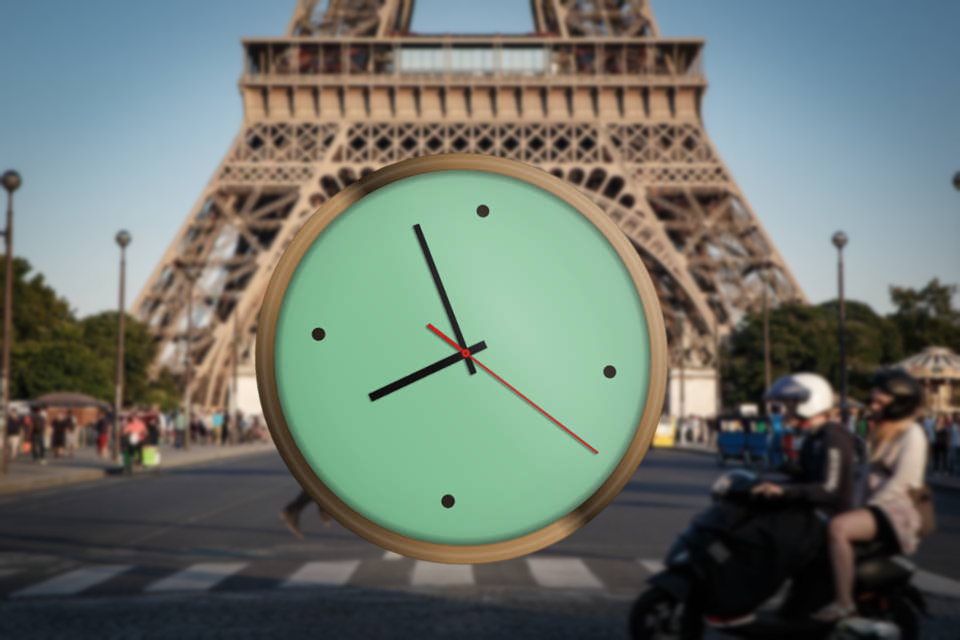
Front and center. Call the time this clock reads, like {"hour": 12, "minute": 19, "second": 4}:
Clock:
{"hour": 7, "minute": 55, "second": 20}
